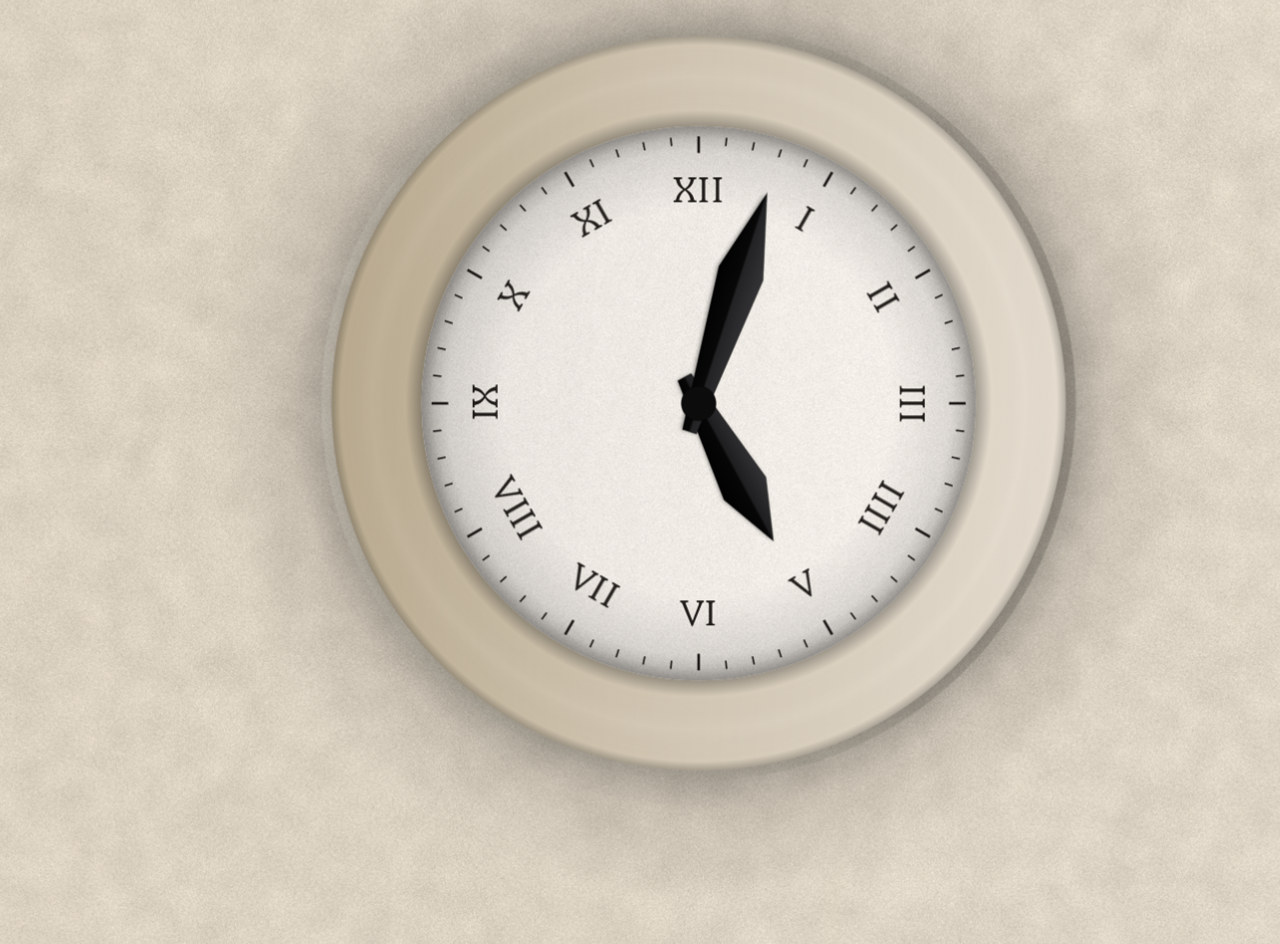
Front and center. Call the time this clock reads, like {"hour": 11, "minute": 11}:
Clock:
{"hour": 5, "minute": 3}
